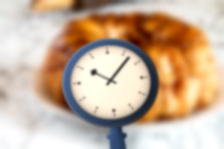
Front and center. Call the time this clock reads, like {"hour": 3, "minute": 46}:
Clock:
{"hour": 10, "minute": 7}
